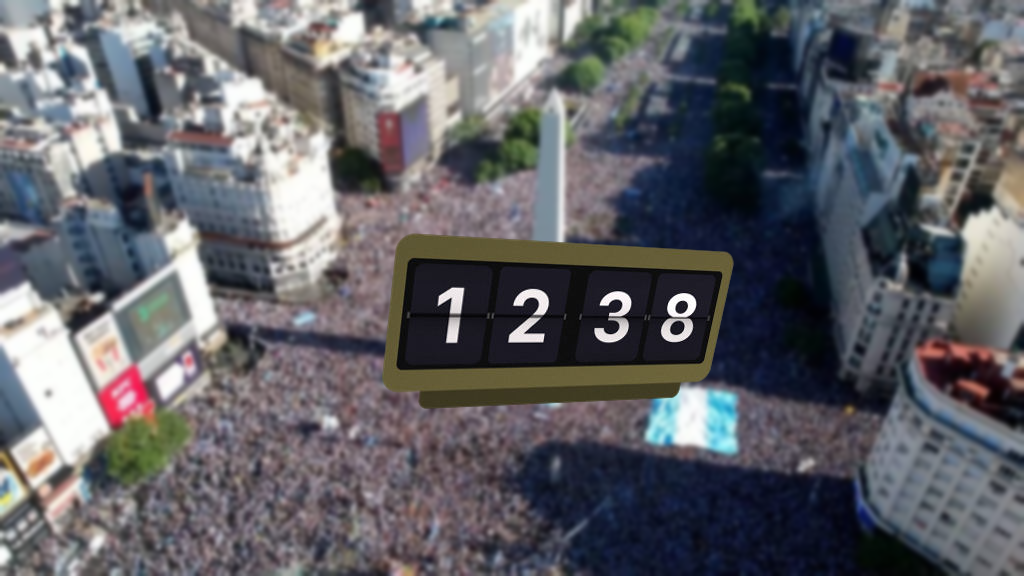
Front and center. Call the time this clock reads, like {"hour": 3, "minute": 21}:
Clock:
{"hour": 12, "minute": 38}
